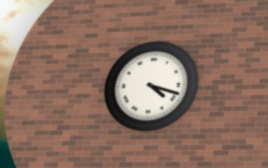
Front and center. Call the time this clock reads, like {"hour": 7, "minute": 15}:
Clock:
{"hour": 4, "minute": 18}
